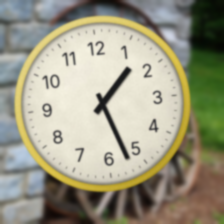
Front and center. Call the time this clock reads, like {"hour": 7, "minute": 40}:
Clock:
{"hour": 1, "minute": 27}
